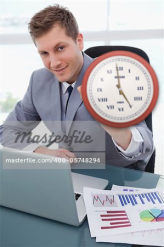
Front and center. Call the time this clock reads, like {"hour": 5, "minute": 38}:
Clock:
{"hour": 4, "minute": 59}
